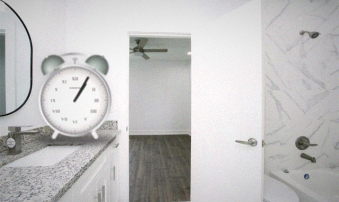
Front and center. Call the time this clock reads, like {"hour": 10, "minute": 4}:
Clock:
{"hour": 1, "minute": 5}
